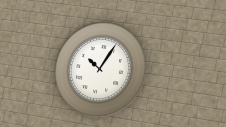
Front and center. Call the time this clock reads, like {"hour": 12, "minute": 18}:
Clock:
{"hour": 10, "minute": 4}
